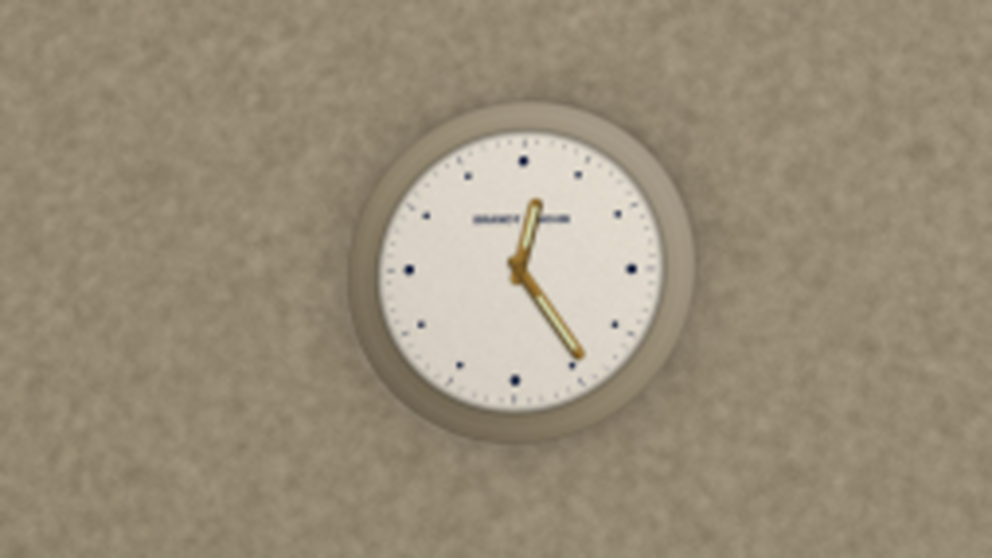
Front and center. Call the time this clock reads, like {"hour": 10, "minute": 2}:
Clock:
{"hour": 12, "minute": 24}
